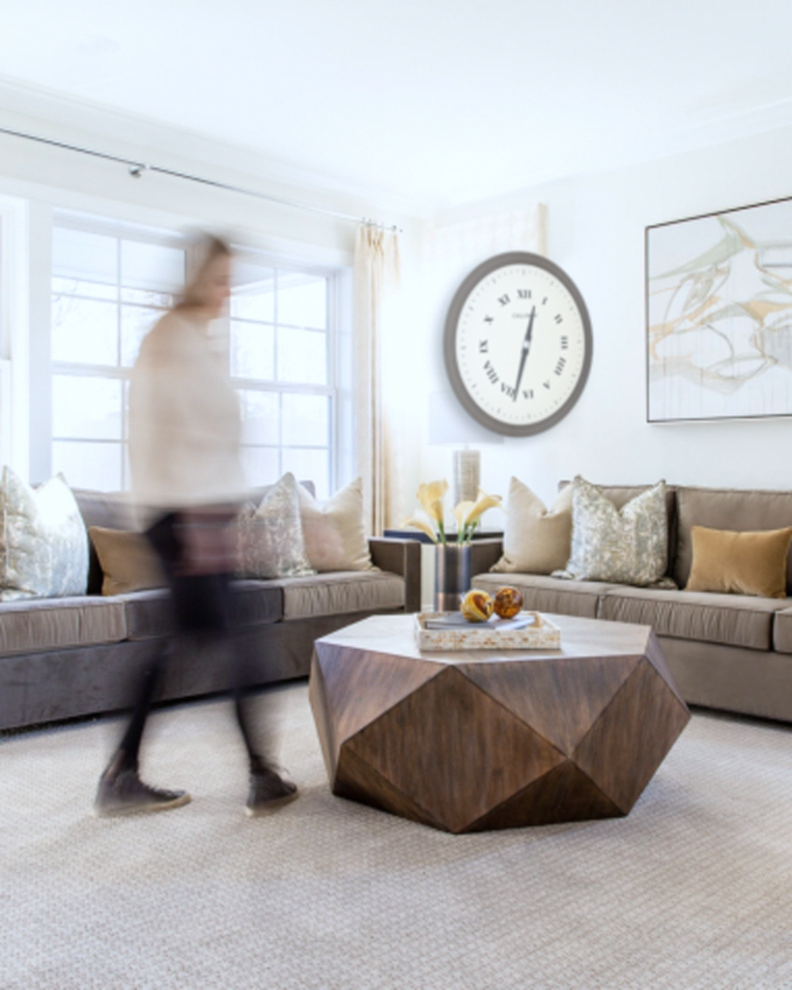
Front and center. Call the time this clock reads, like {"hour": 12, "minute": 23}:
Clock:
{"hour": 12, "minute": 33}
